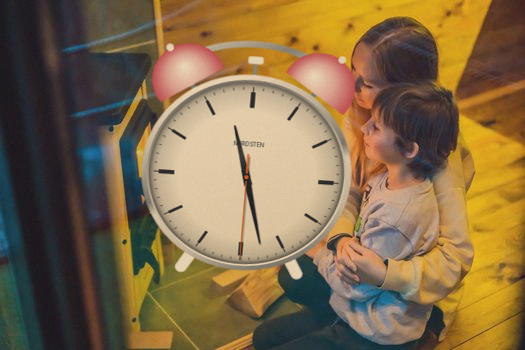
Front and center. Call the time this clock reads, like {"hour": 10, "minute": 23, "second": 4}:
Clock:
{"hour": 11, "minute": 27, "second": 30}
